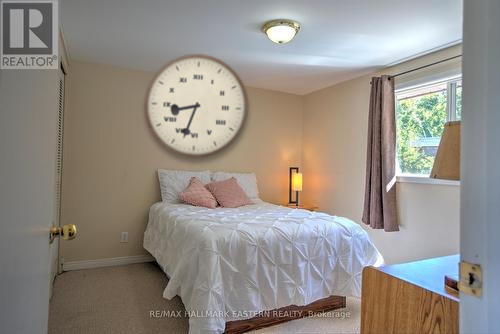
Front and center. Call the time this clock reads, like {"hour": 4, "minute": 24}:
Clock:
{"hour": 8, "minute": 33}
